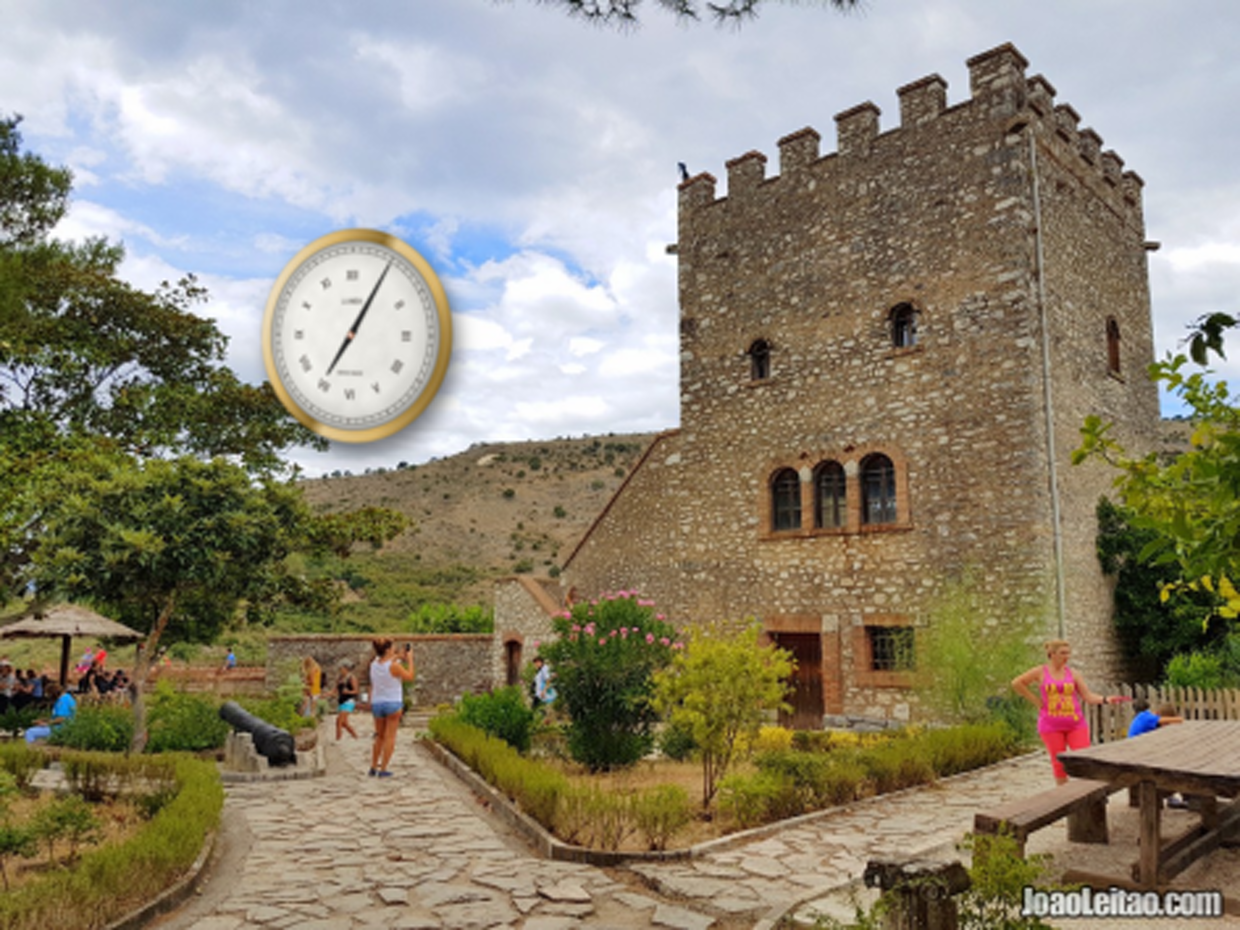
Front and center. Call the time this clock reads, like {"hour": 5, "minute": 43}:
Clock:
{"hour": 7, "minute": 5}
